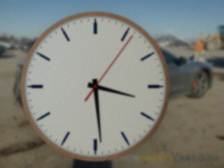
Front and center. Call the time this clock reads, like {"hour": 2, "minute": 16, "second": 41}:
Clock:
{"hour": 3, "minute": 29, "second": 6}
